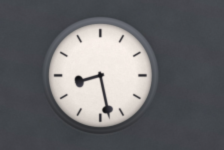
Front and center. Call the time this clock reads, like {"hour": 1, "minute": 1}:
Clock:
{"hour": 8, "minute": 28}
